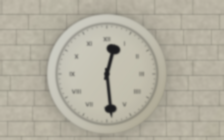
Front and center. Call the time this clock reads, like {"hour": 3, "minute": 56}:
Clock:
{"hour": 12, "minute": 29}
